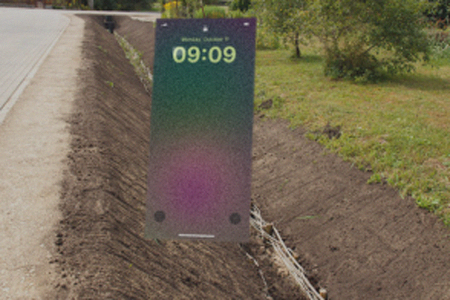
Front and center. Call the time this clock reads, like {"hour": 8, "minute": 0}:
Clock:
{"hour": 9, "minute": 9}
